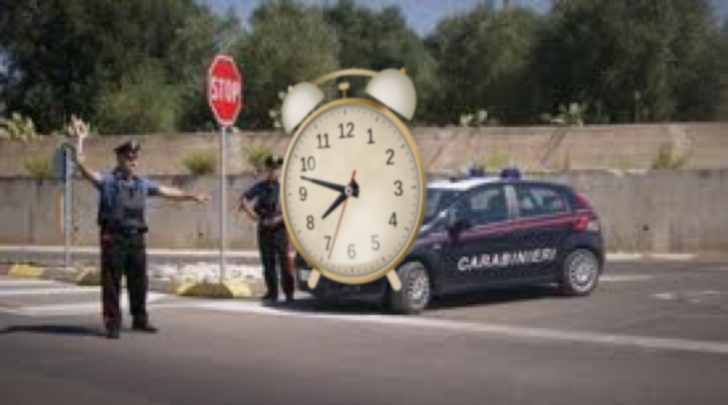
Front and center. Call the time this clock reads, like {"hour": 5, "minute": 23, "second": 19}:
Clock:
{"hour": 7, "minute": 47, "second": 34}
